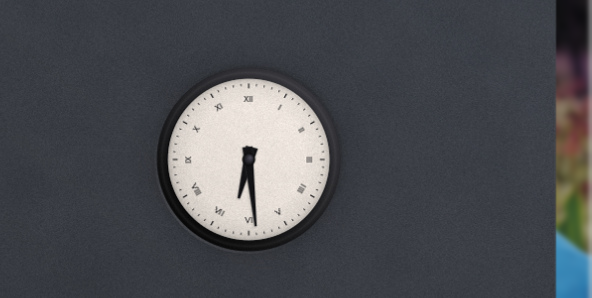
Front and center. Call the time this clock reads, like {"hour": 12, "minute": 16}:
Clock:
{"hour": 6, "minute": 29}
